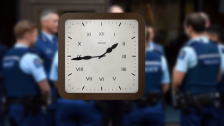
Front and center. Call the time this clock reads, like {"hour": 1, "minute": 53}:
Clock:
{"hour": 1, "minute": 44}
